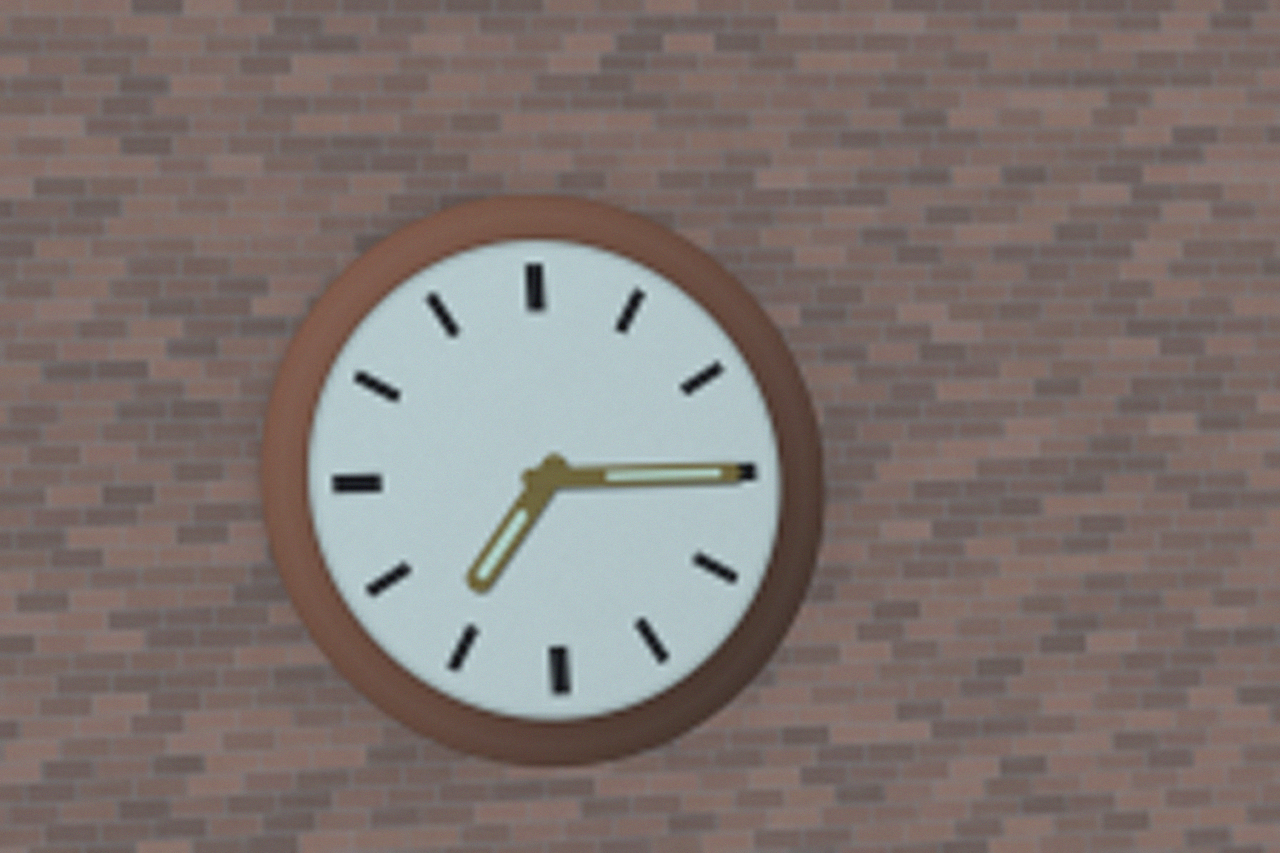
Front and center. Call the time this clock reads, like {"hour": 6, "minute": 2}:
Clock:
{"hour": 7, "minute": 15}
